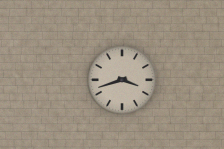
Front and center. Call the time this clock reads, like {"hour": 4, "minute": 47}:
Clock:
{"hour": 3, "minute": 42}
